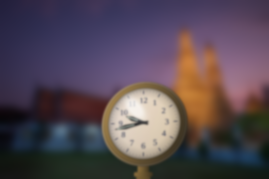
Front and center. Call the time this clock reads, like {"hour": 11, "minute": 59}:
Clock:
{"hour": 9, "minute": 43}
